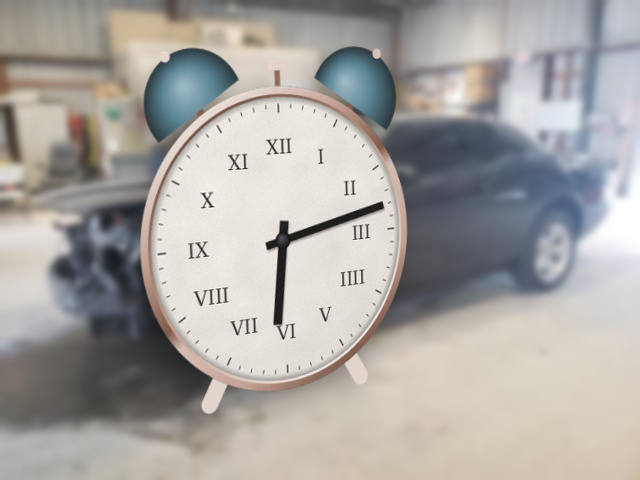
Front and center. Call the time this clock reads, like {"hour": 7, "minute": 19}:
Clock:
{"hour": 6, "minute": 13}
